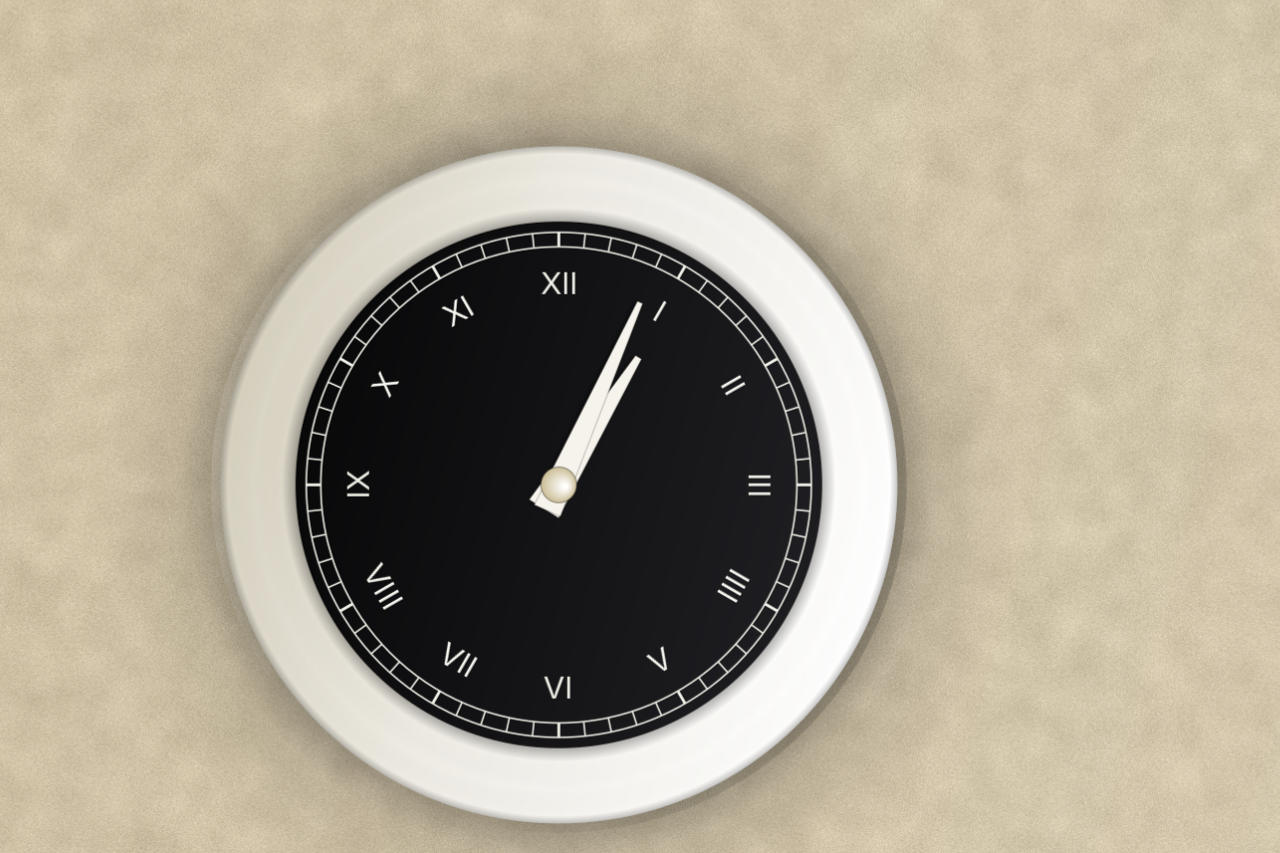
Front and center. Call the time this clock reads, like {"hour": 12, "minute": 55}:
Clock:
{"hour": 1, "minute": 4}
